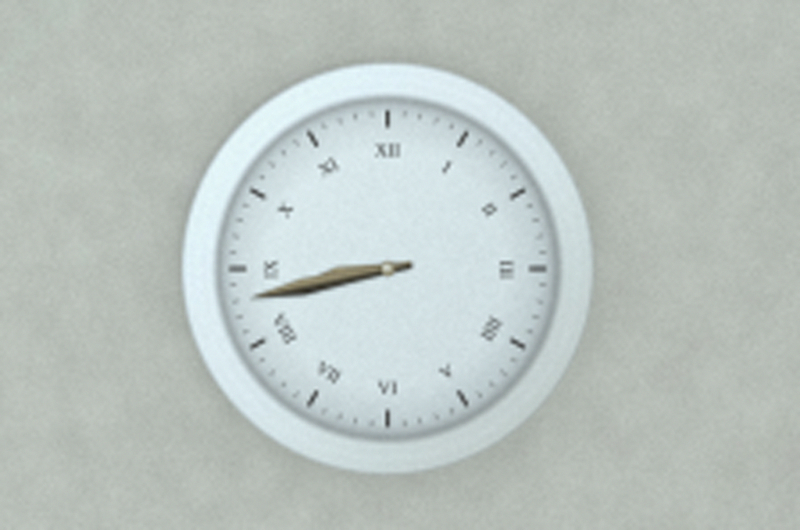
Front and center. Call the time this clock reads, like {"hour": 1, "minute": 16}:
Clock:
{"hour": 8, "minute": 43}
